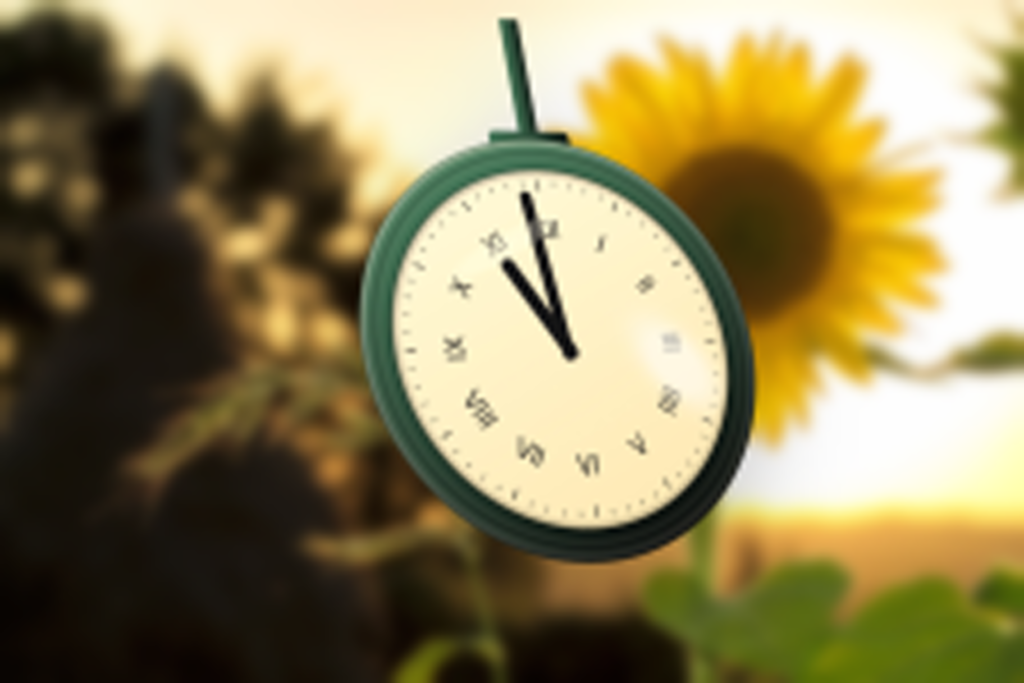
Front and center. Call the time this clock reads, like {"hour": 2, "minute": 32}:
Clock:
{"hour": 10, "minute": 59}
